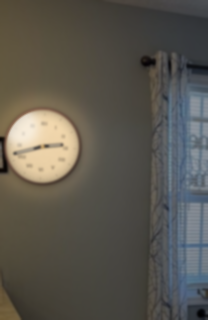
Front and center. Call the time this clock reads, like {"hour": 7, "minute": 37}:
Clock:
{"hour": 2, "minute": 42}
